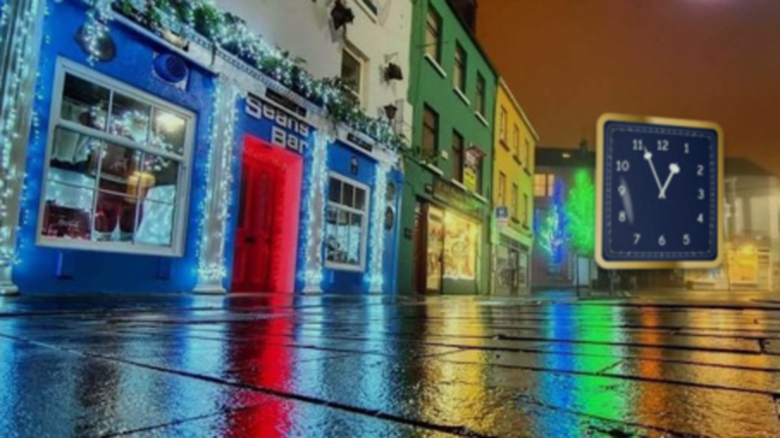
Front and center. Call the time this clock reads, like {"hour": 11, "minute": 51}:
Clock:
{"hour": 12, "minute": 56}
